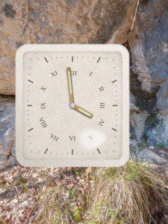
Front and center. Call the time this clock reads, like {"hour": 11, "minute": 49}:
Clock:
{"hour": 3, "minute": 59}
